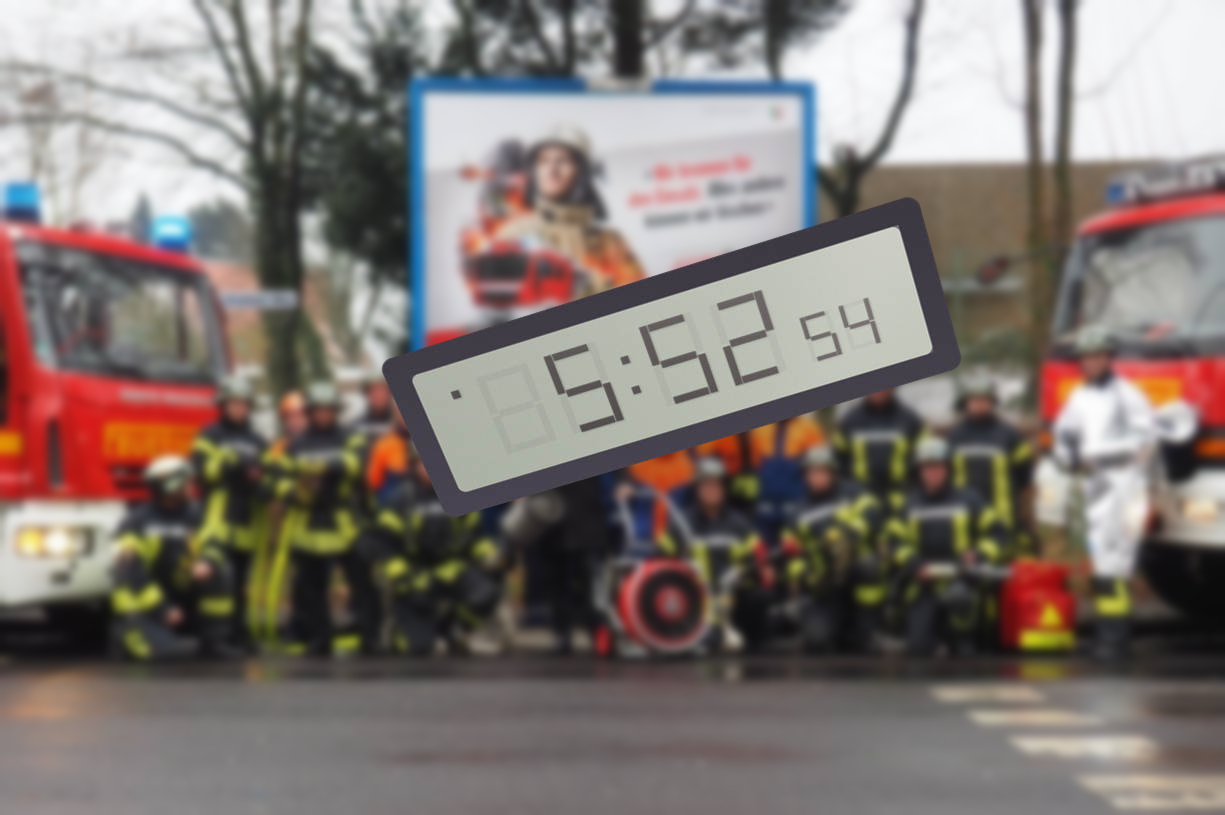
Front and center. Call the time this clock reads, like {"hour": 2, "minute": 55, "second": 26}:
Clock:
{"hour": 5, "minute": 52, "second": 54}
